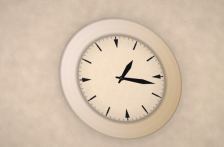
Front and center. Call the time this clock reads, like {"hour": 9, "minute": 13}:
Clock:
{"hour": 1, "minute": 17}
